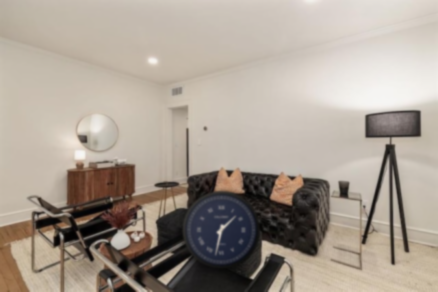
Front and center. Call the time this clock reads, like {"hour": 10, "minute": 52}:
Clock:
{"hour": 1, "minute": 32}
